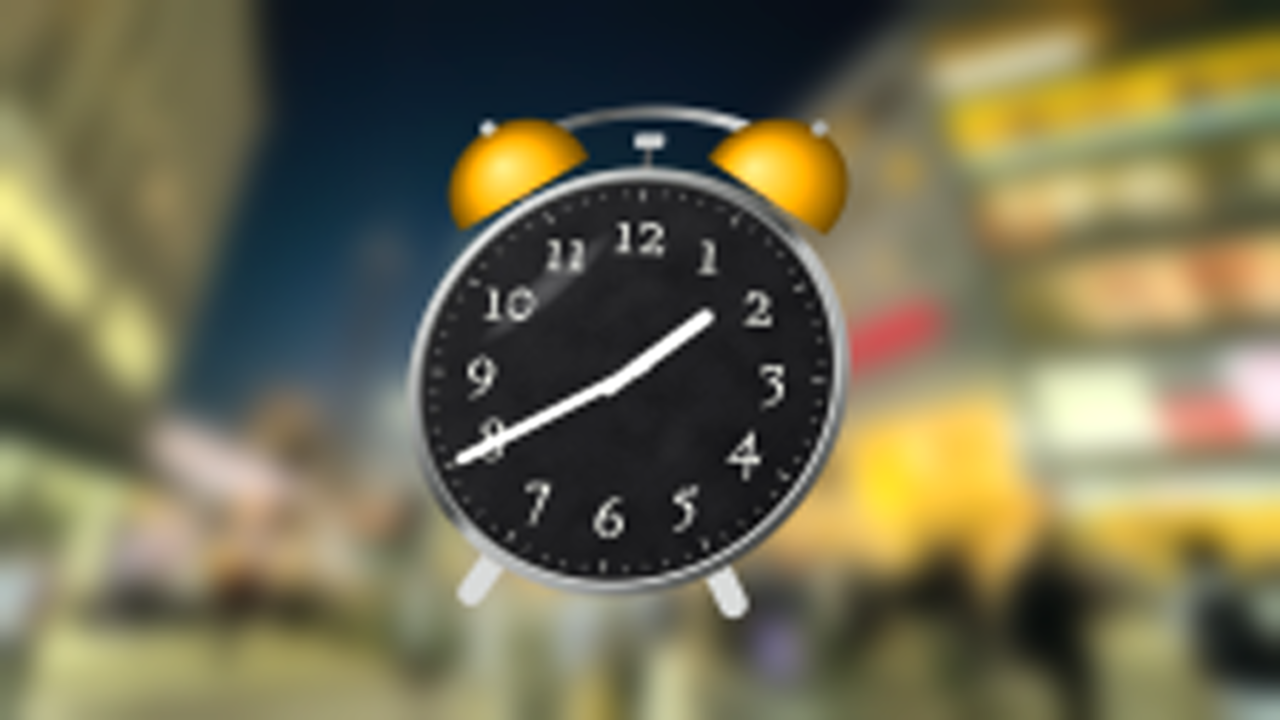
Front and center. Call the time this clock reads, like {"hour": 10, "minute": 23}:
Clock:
{"hour": 1, "minute": 40}
